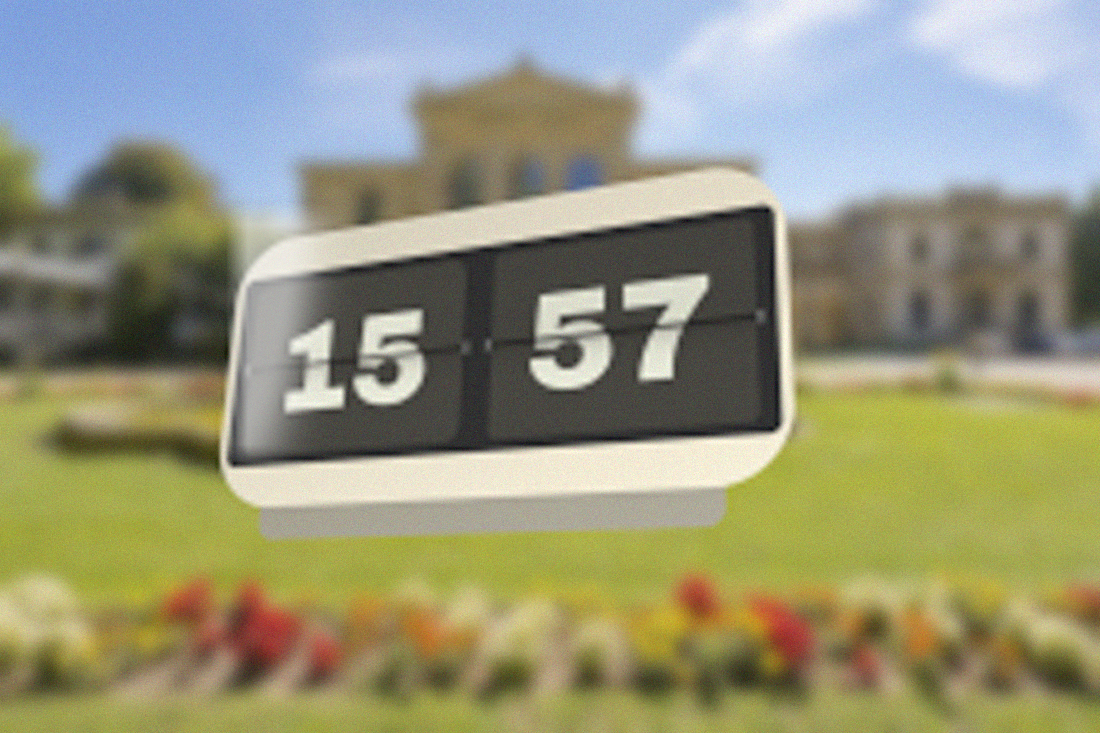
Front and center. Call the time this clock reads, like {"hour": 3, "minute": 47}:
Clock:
{"hour": 15, "minute": 57}
